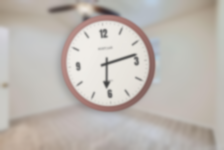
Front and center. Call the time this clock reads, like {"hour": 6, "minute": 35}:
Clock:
{"hour": 6, "minute": 13}
